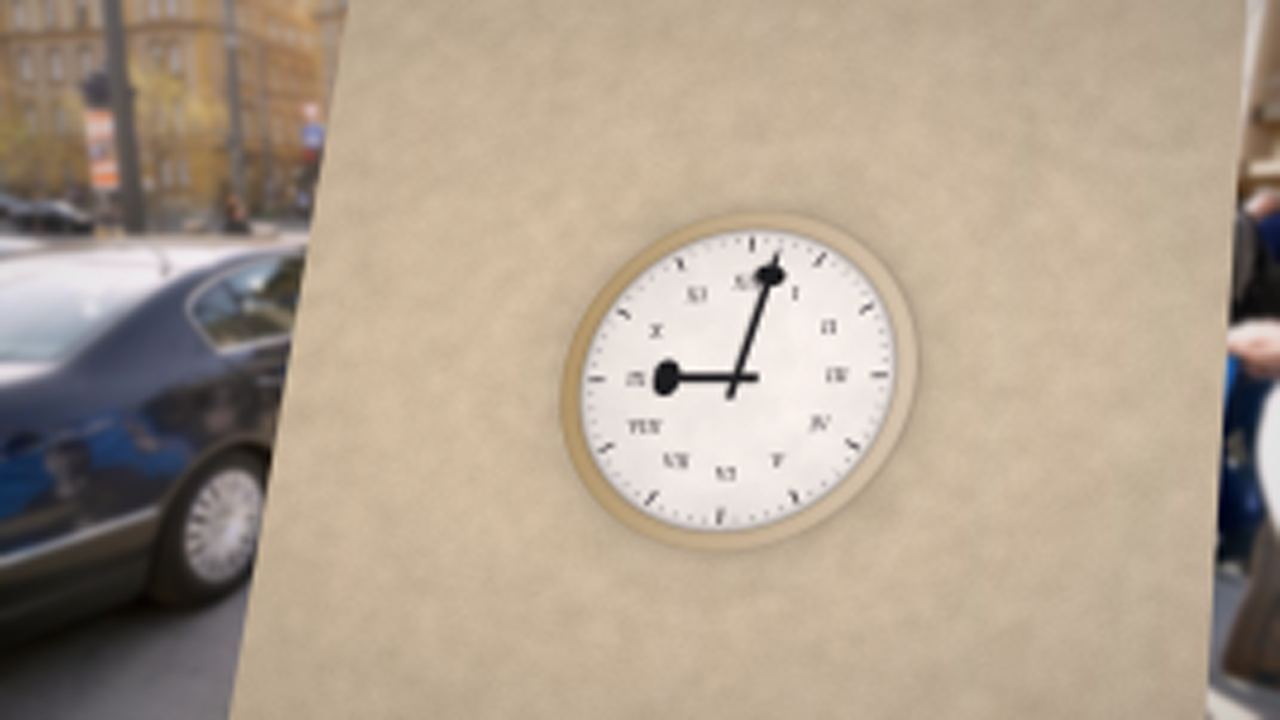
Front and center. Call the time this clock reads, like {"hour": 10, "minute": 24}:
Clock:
{"hour": 9, "minute": 2}
